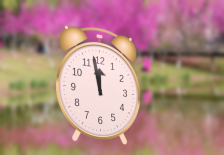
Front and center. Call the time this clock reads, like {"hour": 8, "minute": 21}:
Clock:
{"hour": 11, "minute": 58}
